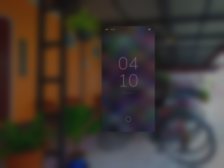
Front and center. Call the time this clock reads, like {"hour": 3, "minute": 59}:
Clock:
{"hour": 4, "minute": 10}
